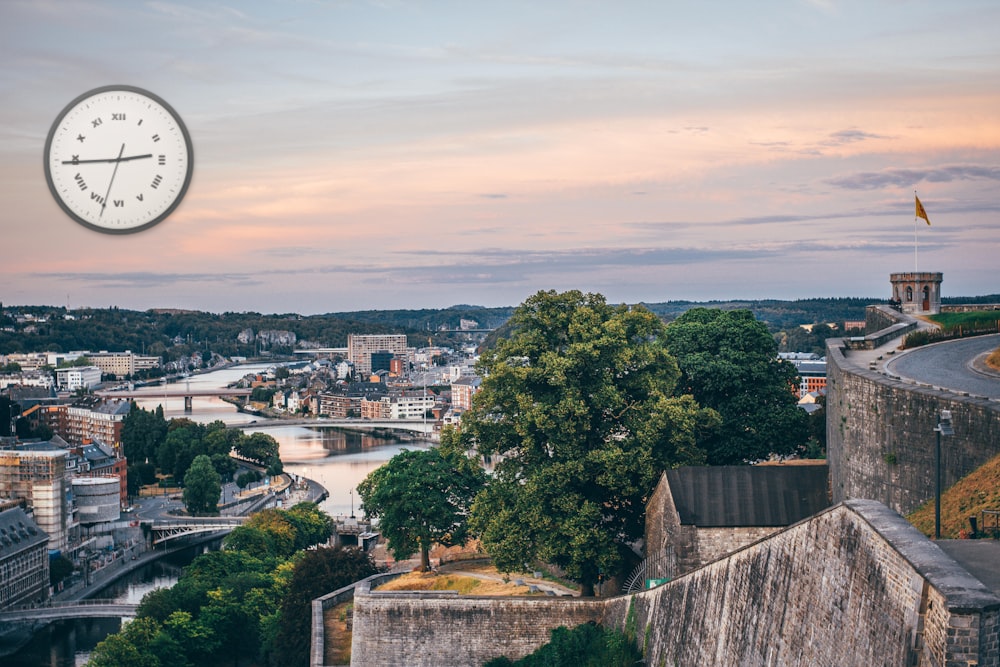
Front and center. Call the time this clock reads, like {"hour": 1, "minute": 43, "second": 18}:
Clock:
{"hour": 2, "minute": 44, "second": 33}
